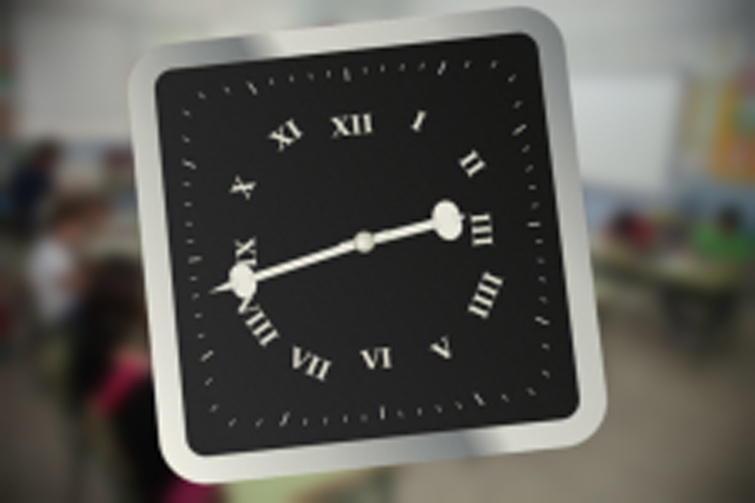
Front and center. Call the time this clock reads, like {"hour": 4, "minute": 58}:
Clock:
{"hour": 2, "minute": 43}
